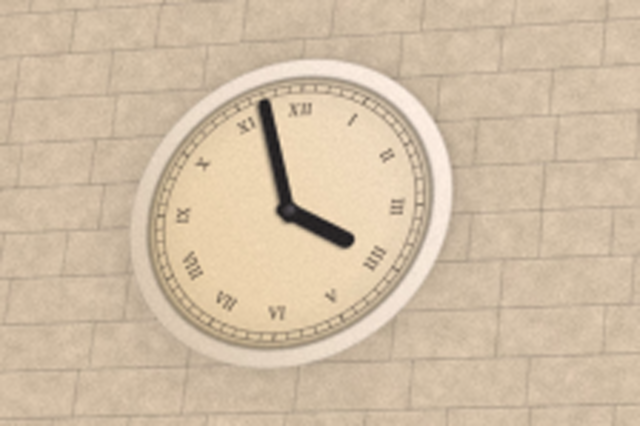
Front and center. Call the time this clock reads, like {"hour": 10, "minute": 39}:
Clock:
{"hour": 3, "minute": 57}
